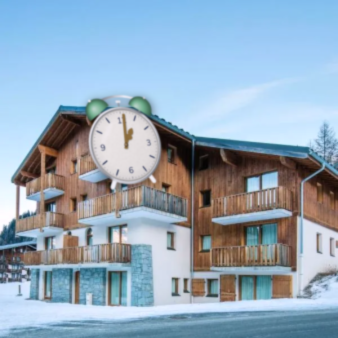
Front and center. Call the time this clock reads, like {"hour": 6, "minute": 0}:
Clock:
{"hour": 1, "minute": 1}
